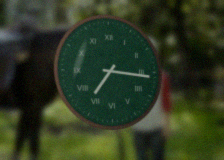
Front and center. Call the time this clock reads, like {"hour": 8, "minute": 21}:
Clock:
{"hour": 7, "minute": 16}
